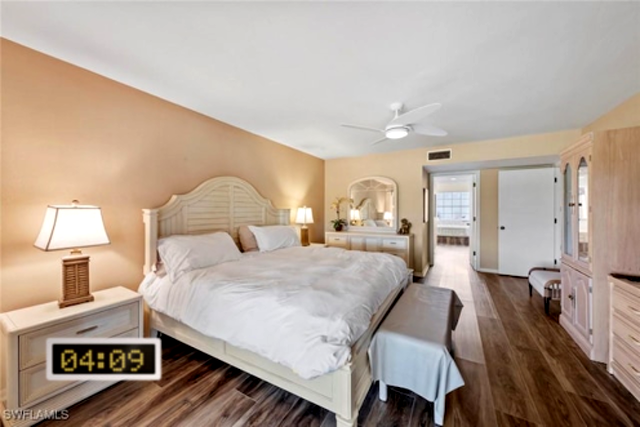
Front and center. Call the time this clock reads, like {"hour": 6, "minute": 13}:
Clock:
{"hour": 4, "minute": 9}
